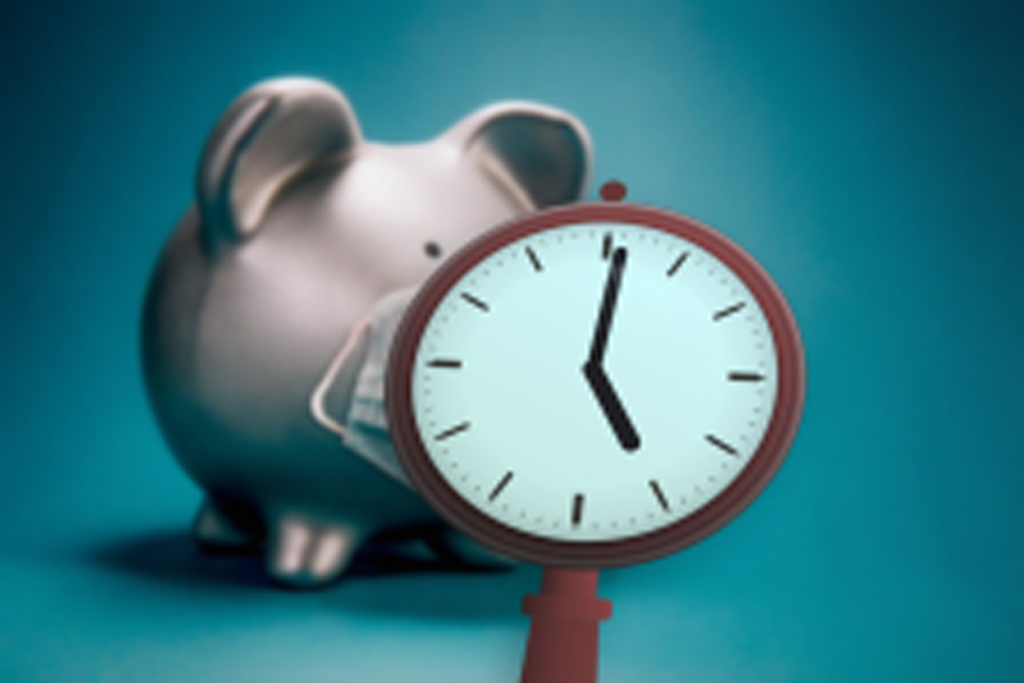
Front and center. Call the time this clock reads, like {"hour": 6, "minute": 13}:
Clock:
{"hour": 5, "minute": 1}
